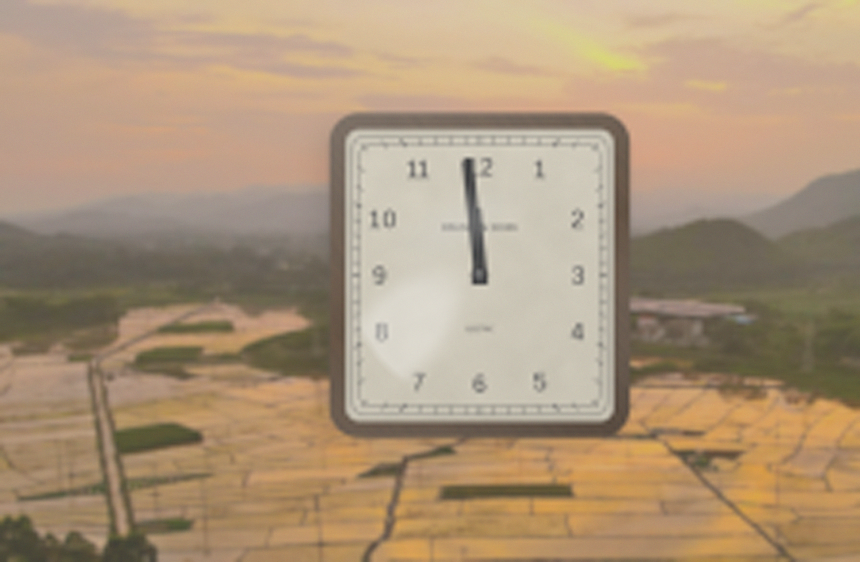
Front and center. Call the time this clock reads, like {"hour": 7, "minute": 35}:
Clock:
{"hour": 11, "minute": 59}
